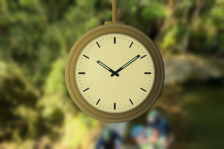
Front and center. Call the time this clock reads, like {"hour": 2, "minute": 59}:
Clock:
{"hour": 10, "minute": 9}
